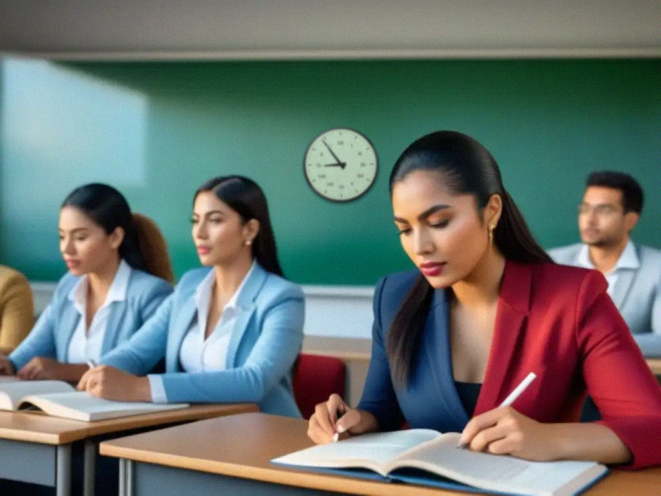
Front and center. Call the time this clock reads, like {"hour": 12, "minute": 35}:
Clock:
{"hour": 8, "minute": 54}
